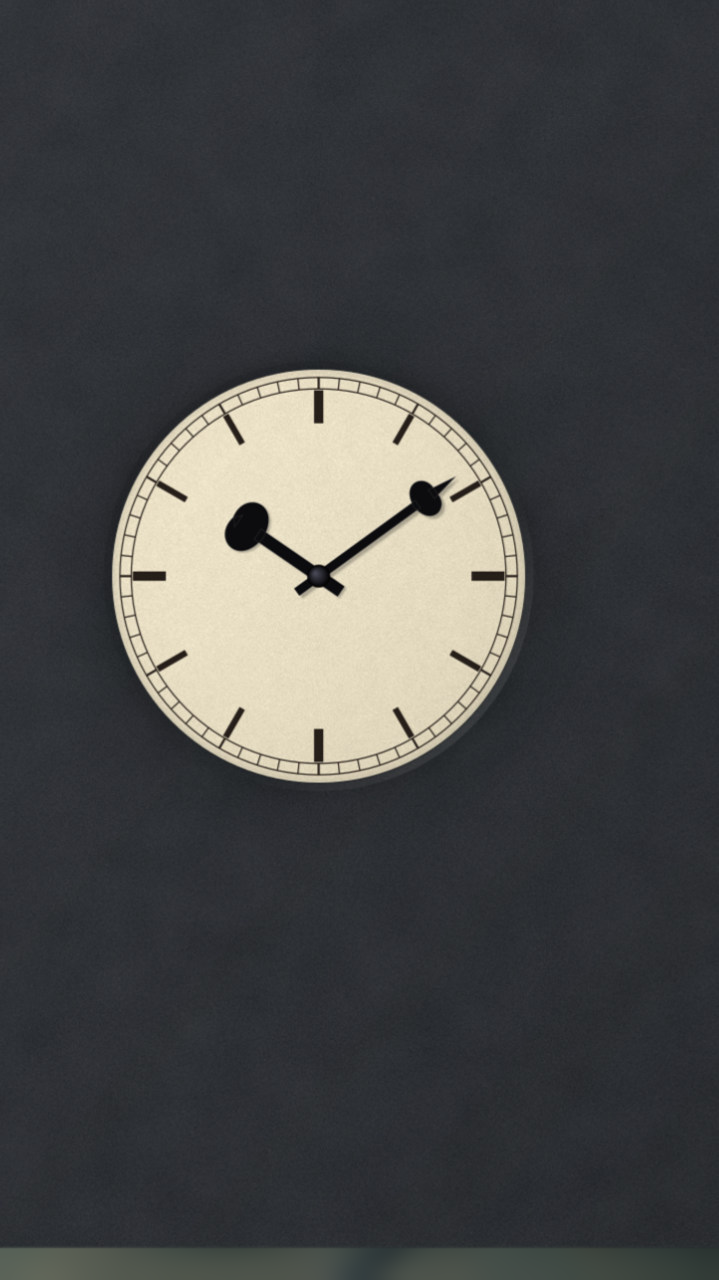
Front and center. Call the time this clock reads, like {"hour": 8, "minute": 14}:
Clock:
{"hour": 10, "minute": 9}
